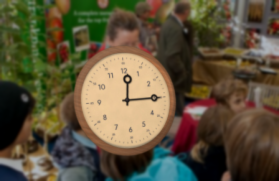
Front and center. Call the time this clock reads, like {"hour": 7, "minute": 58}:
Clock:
{"hour": 12, "minute": 15}
